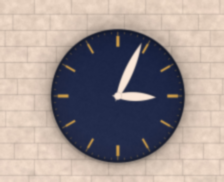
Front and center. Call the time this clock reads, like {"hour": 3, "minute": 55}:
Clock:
{"hour": 3, "minute": 4}
